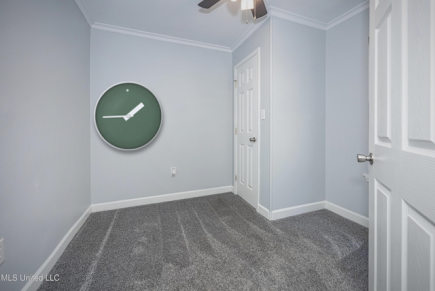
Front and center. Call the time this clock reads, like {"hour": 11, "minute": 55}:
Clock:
{"hour": 1, "minute": 45}
